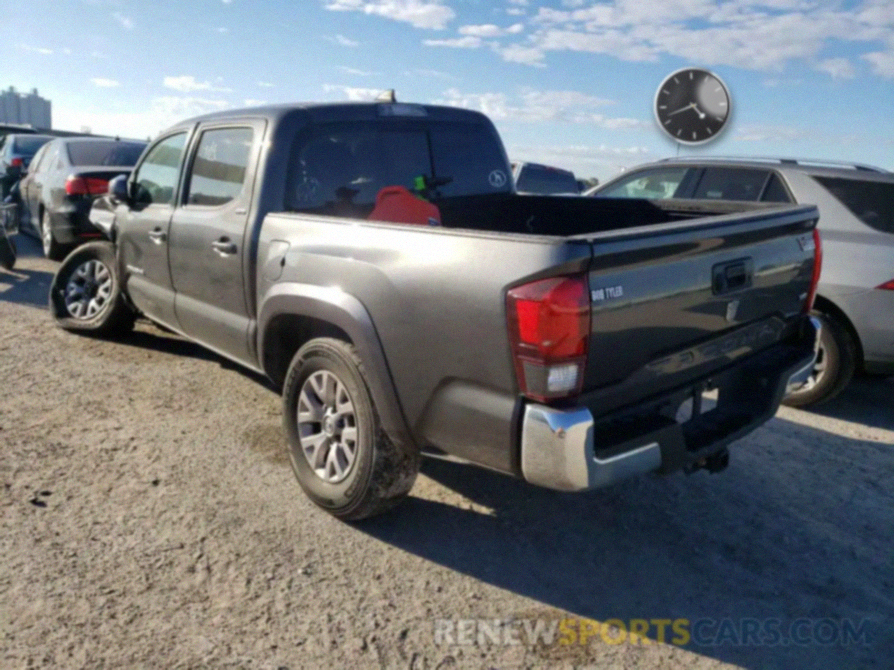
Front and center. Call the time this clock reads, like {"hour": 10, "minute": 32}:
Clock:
{"hour": 4, "minute": 42}
